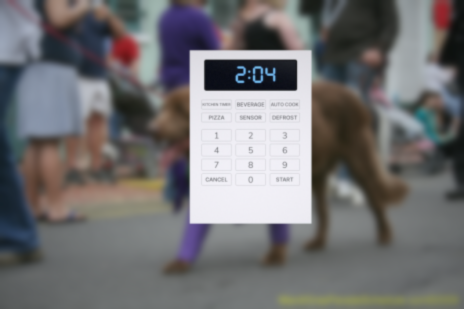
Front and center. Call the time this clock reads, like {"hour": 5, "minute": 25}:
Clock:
{"hour": 2, "minute": 4}
